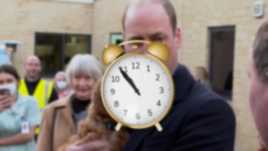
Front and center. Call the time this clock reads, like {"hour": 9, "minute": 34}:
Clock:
{"hour": 10, "minute": 54}
